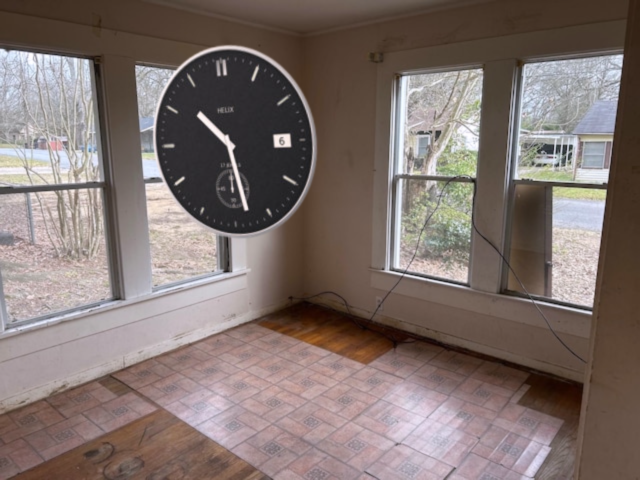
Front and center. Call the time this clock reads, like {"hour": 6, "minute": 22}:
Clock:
{"hour": 10, "minute": 28}
